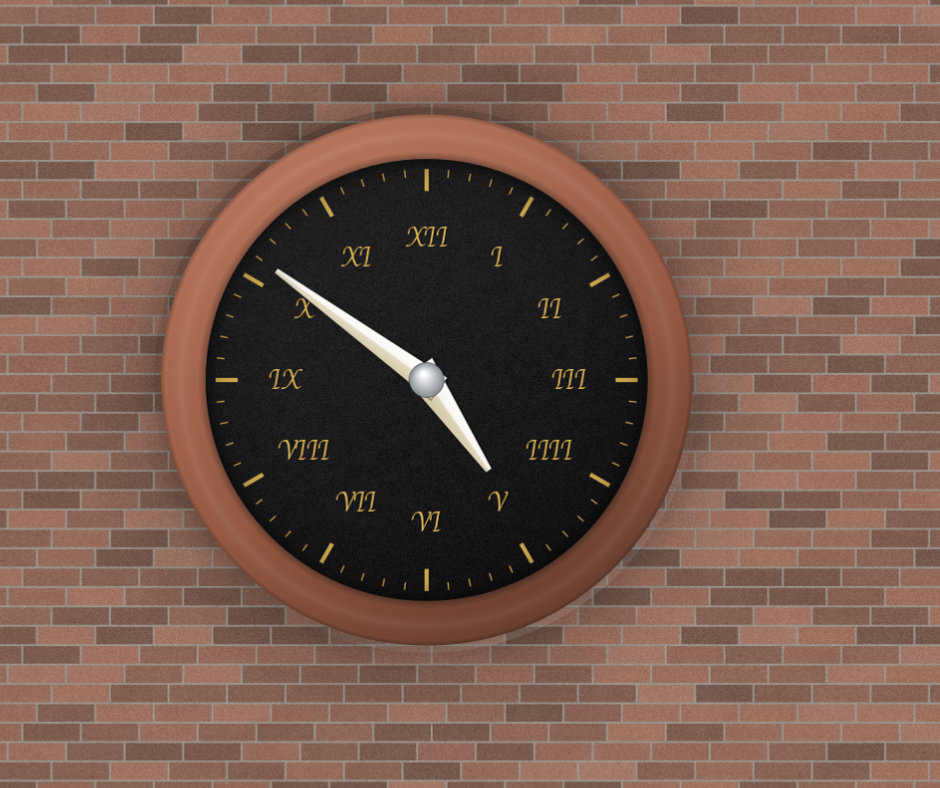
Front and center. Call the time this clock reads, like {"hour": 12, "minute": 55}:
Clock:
{"hour": 4, "minute": 51}
